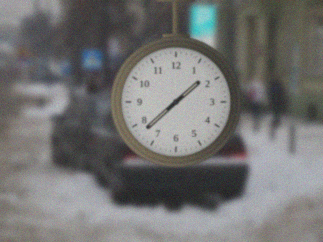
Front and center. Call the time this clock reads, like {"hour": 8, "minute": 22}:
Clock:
{"hour": 1, "minute": 38}
